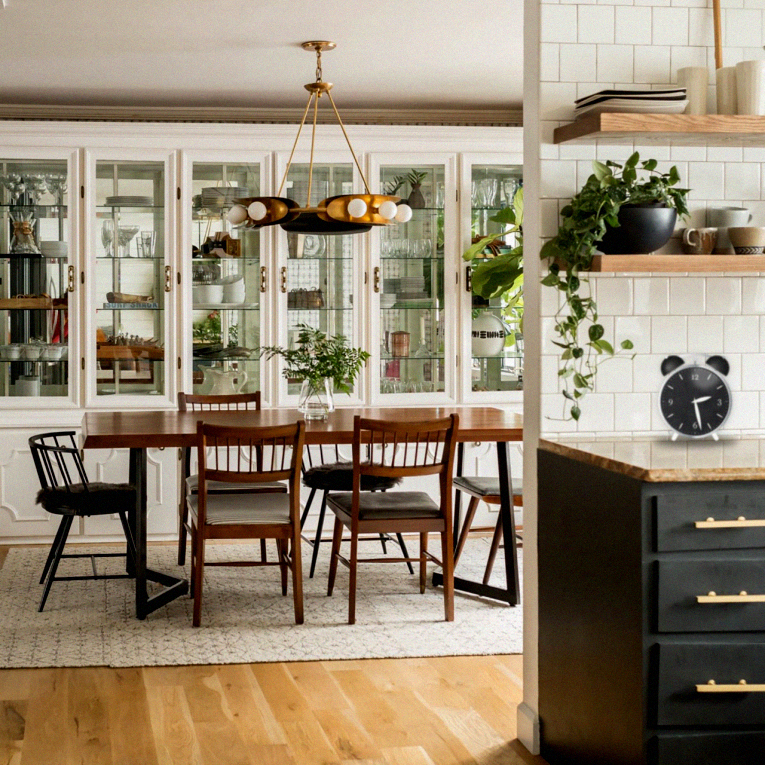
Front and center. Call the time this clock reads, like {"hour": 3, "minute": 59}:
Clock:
{"hour": 2, "minute": 28}
